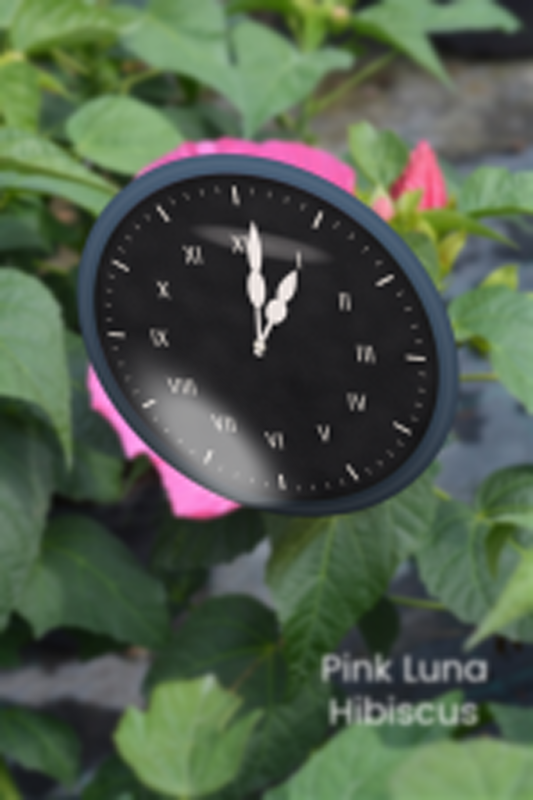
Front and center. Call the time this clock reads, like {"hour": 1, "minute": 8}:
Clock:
{"hour": 1, "minute": 1}
